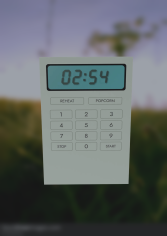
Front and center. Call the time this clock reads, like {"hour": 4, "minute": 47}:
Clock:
{"hour": 2, "minute": 54}
